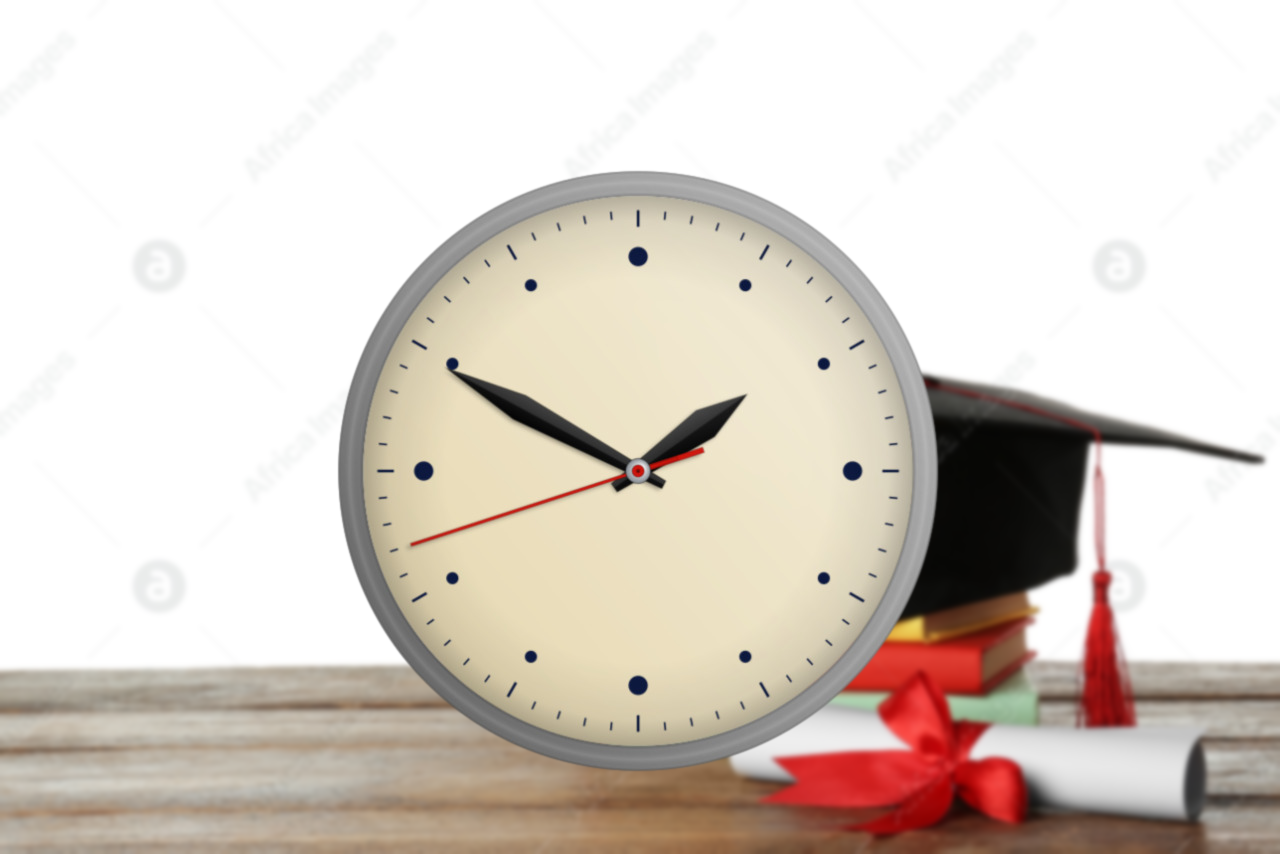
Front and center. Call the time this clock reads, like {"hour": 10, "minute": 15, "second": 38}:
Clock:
{"hour": 1, "minute": 49, "second": 42}
